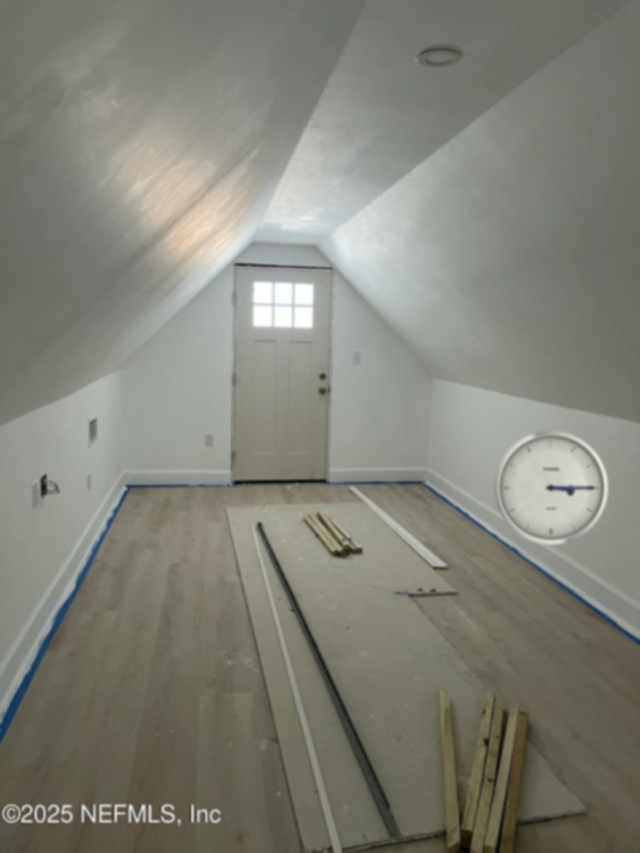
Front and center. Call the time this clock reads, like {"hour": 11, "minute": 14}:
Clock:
{"hour": 3, "minute": 15}
